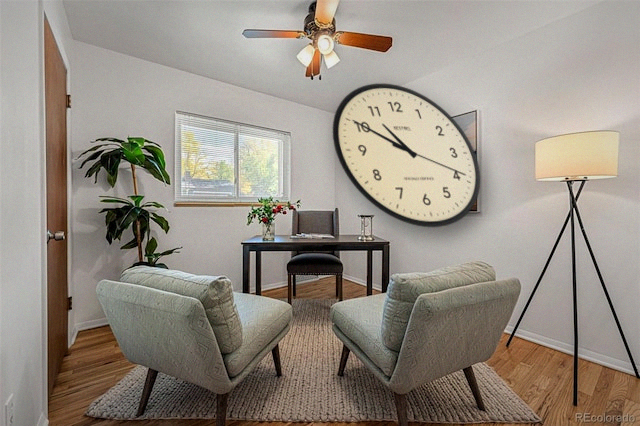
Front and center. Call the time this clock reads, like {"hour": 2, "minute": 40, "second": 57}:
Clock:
{"hour": 10, "minute": 50, "second": 19}
